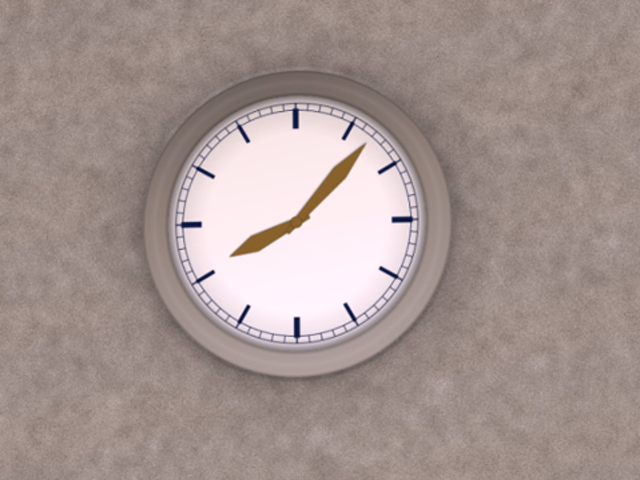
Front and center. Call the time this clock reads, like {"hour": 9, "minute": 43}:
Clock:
{"hour": 8, "minute": 7}
